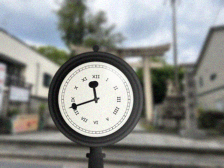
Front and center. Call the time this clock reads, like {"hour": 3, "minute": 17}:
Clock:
{"hour": 11, "minute": 42}
